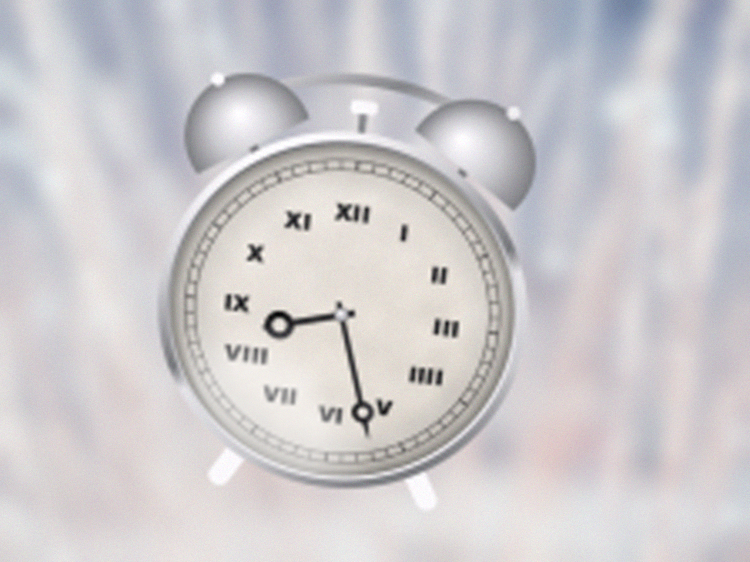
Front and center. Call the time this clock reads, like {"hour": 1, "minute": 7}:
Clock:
{"hour": 8, "minute": 27}
